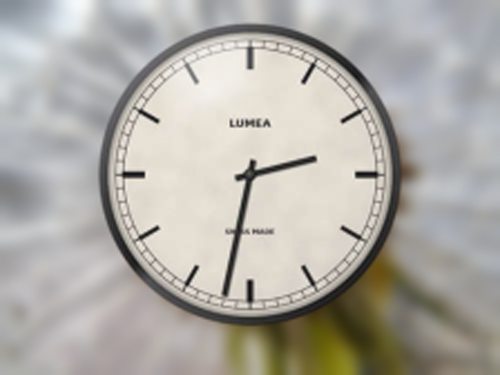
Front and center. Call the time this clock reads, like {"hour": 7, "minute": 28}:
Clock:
{"hour": 2, "minute": 32}
